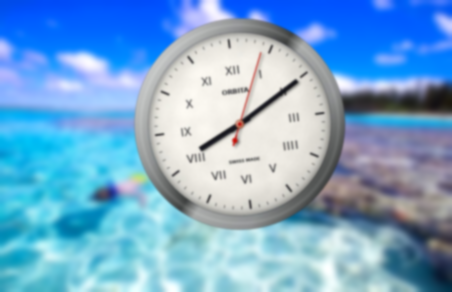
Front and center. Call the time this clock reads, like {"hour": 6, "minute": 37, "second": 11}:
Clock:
{"hour": 8, "minute": 10, "second": 4}
